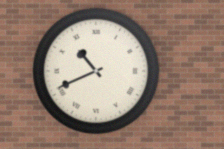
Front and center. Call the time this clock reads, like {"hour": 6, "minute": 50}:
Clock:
{"hour": 10, "minute": 41}
